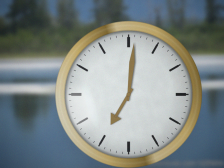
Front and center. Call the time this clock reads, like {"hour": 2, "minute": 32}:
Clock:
{"hour": 7, "minute": 1}
